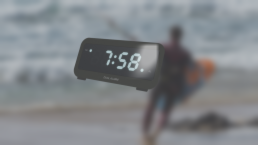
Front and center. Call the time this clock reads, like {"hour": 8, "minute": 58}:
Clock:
{"hour": 7, "minute": 58}
